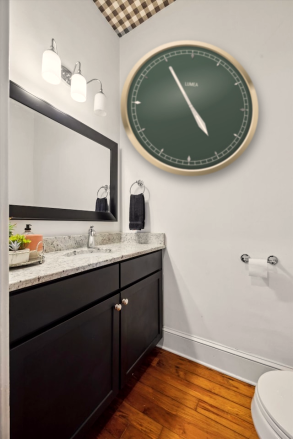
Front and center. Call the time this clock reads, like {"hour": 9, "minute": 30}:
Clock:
{"hour": 4, "minute": 55}
